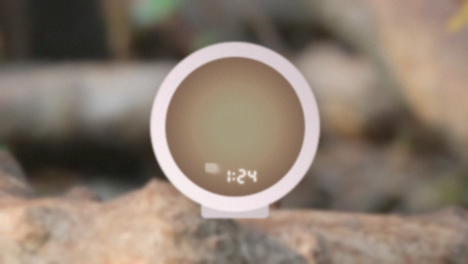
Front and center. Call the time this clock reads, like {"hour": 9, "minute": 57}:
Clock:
{"hour": 1, "minute": 24}
